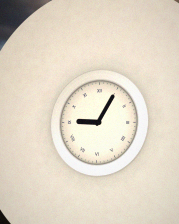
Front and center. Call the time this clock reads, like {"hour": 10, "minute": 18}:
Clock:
{"hour": 9, "minute": 5}
